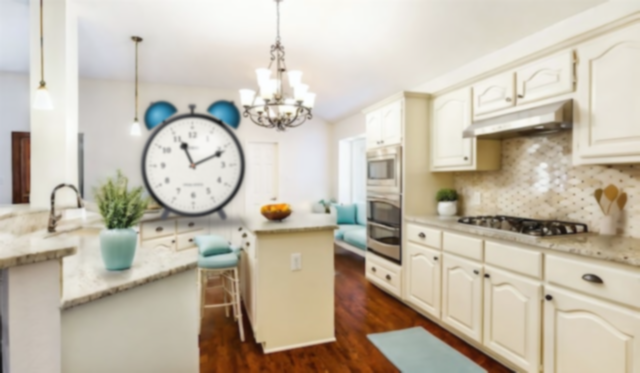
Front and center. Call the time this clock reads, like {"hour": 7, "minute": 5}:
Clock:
{"hour": 11, "minute": 11}
